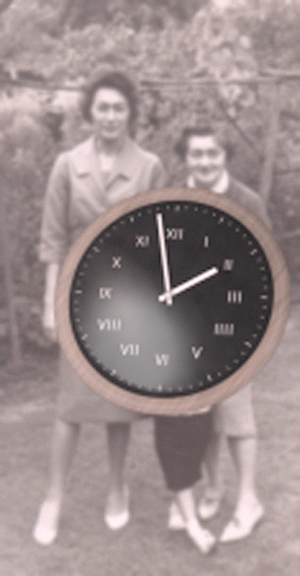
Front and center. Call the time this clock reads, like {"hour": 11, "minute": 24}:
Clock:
{"hour": 1, "minute": 58}
